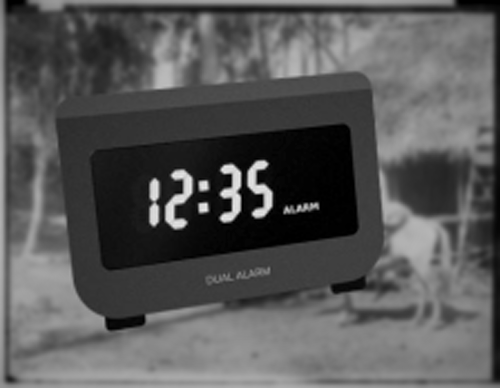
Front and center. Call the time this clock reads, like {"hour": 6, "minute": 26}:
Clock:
{"hour": 12, "minute": 35}
